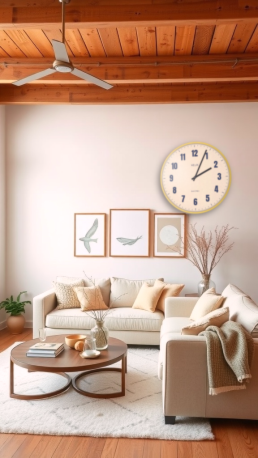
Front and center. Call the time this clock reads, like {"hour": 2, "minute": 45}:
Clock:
{"hour": 2, "minute": 4}
